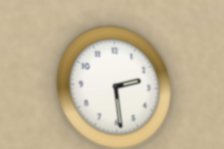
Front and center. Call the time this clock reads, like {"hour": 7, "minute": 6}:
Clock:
{"hour": 2, "minute": 29}
